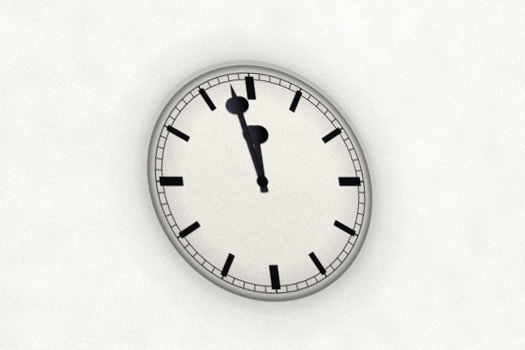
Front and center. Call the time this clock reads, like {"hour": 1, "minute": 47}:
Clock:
{"hour": 11, "minute": 58}
